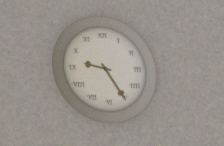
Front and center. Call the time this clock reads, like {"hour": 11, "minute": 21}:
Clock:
{"hour": 9, "minute": 25}
